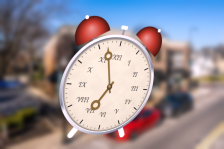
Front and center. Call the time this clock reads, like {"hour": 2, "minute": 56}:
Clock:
{"hour": 6, "minute": 57}
